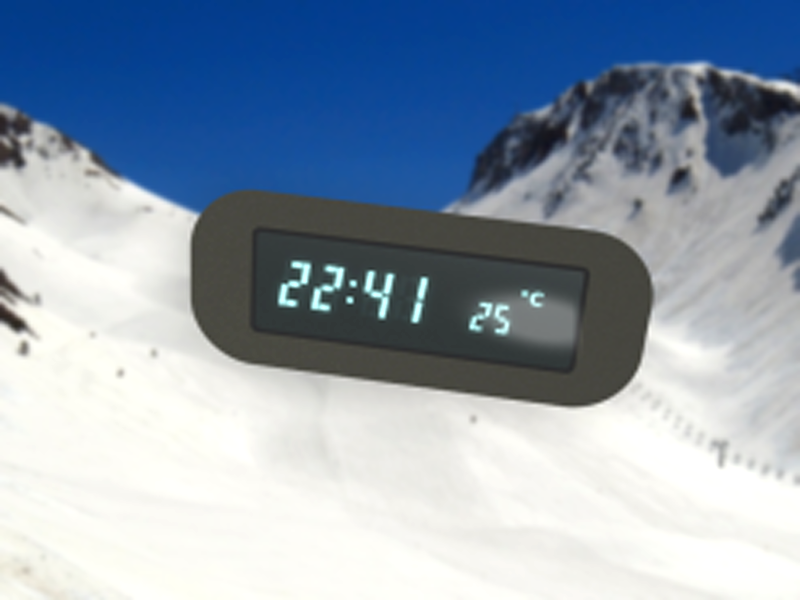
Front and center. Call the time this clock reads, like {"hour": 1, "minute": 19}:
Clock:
{"hour": 22, "minute": 41}
